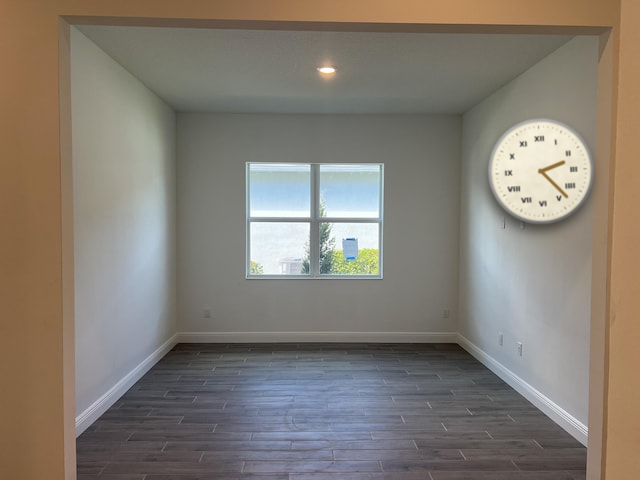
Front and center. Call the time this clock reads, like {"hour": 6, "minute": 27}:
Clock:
{"hour": 2, "minute": 23}
